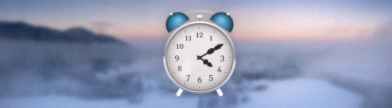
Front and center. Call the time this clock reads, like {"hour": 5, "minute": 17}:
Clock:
{"hour": 4, "minute": 10}
